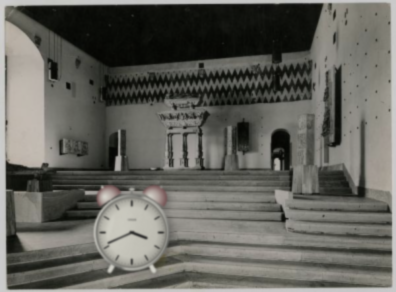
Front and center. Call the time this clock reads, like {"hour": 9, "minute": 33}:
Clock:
{"hour": 3, "minute": 41}
